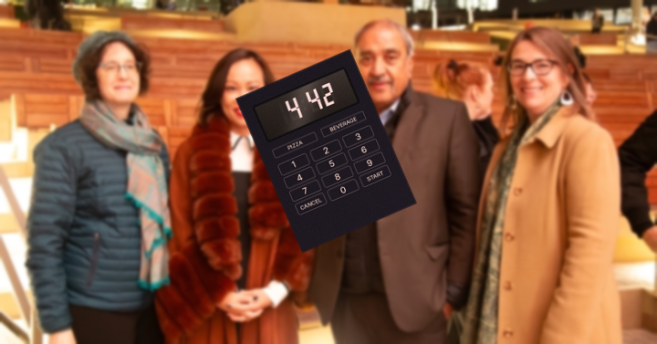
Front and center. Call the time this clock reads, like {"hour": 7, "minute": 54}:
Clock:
{"hour": 4, "minute": 42}
